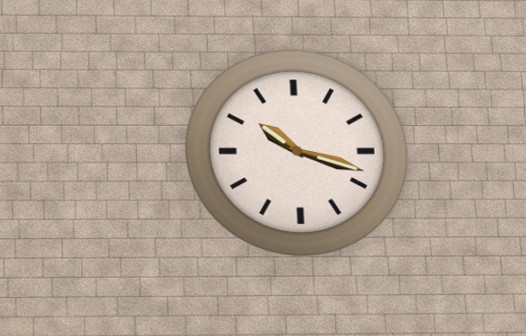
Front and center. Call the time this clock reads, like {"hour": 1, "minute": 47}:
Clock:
{"hour": 10, "minute": 18}
